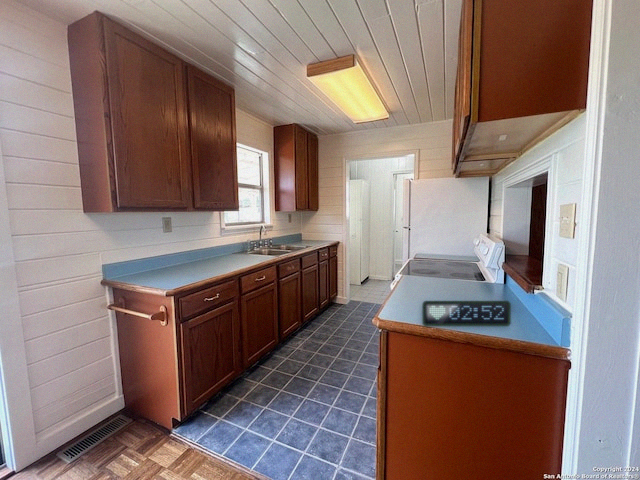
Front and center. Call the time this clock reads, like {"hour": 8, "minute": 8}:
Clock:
{"hour": 2, "minute": 52}
